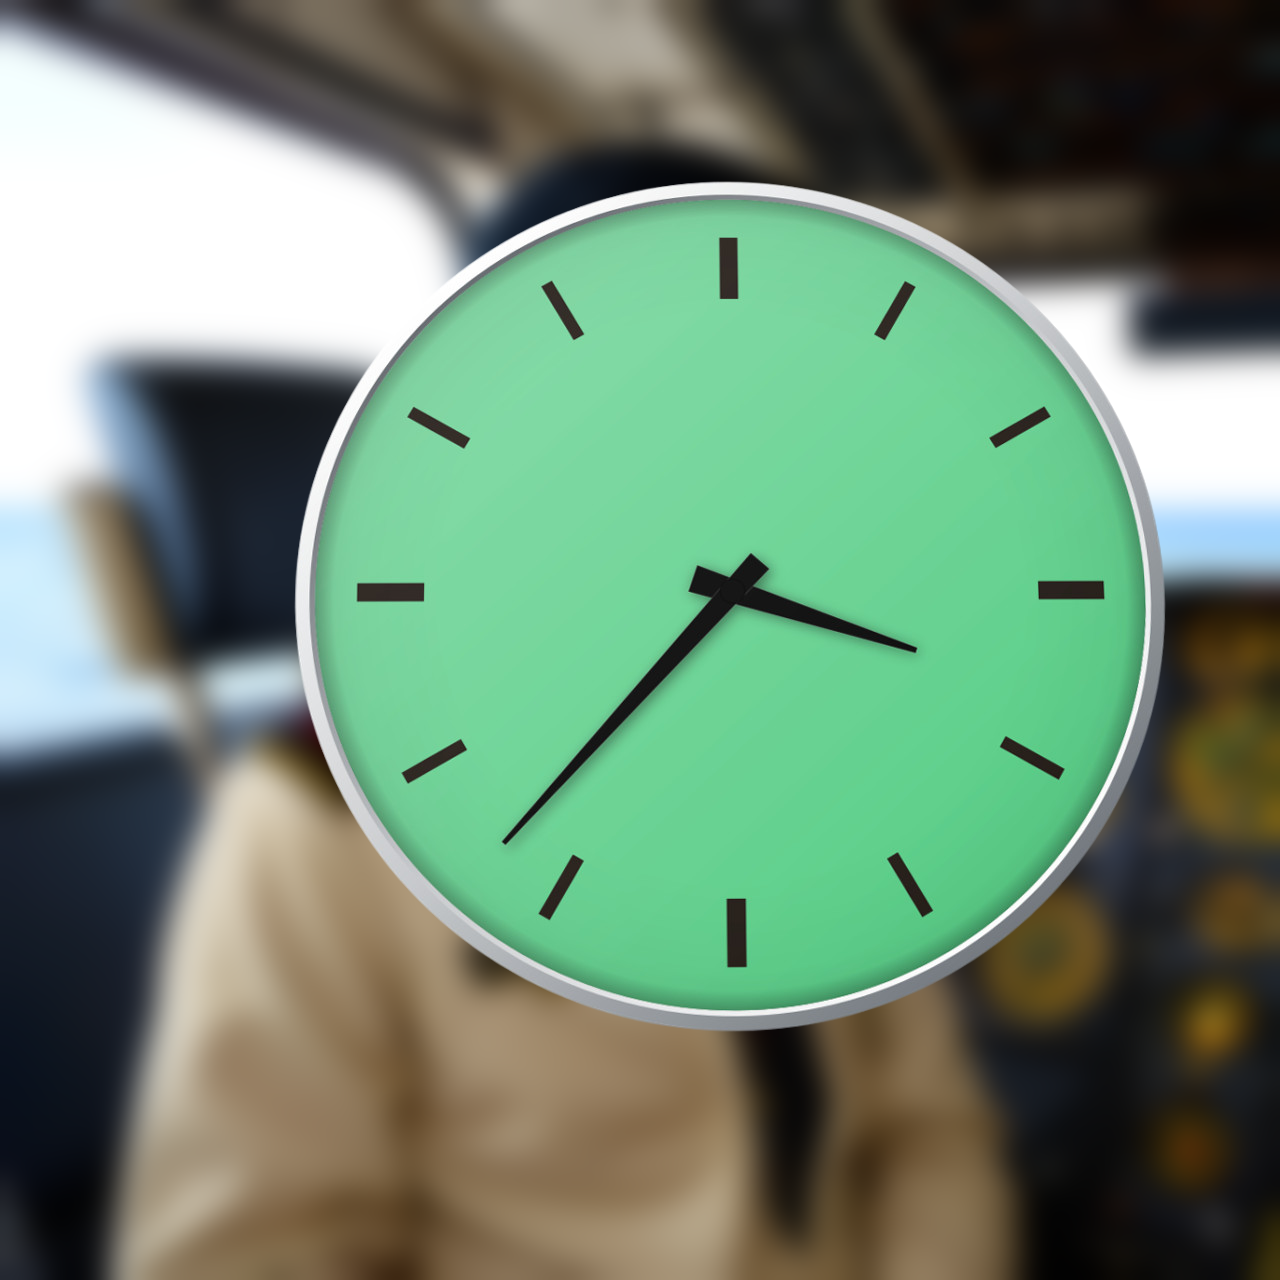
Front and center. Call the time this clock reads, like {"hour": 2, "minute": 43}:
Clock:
{"hour": 3, "minute": 37}
